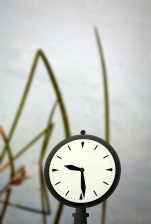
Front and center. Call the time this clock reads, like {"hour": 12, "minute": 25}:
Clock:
{"hour": 9, "minute": 29}
